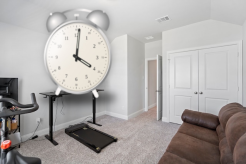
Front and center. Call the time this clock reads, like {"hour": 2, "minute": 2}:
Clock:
{"hour": 4, "minute": 1}
